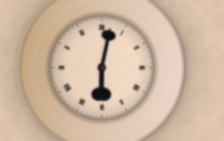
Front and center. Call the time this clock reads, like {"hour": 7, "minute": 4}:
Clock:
{"hour": 6, "minute": 2}
